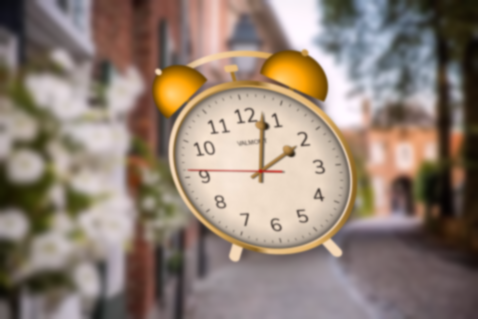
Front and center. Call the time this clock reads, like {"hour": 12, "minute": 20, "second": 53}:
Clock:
{"hour": 2, "minute": 2, "second": 46}
